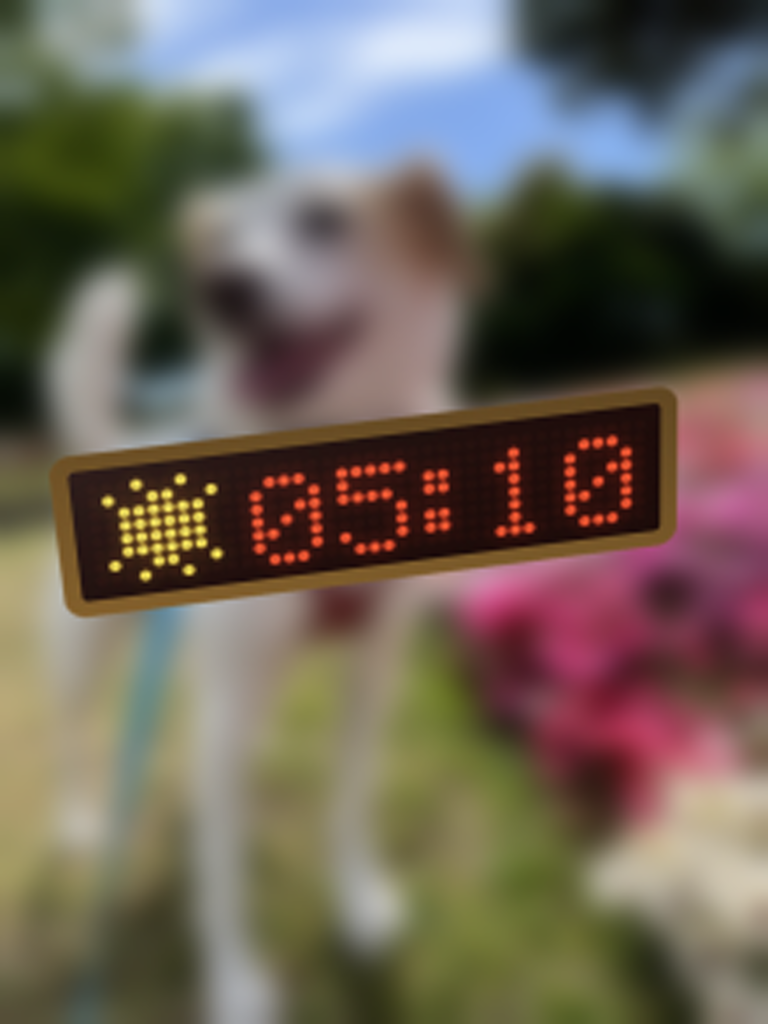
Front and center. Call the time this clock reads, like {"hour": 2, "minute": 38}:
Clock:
{"hour": 5, "minute": 10}
